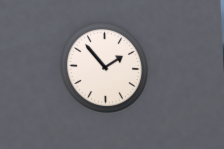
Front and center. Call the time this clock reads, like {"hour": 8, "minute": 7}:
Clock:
{"hour": 1, "minute": 53}
